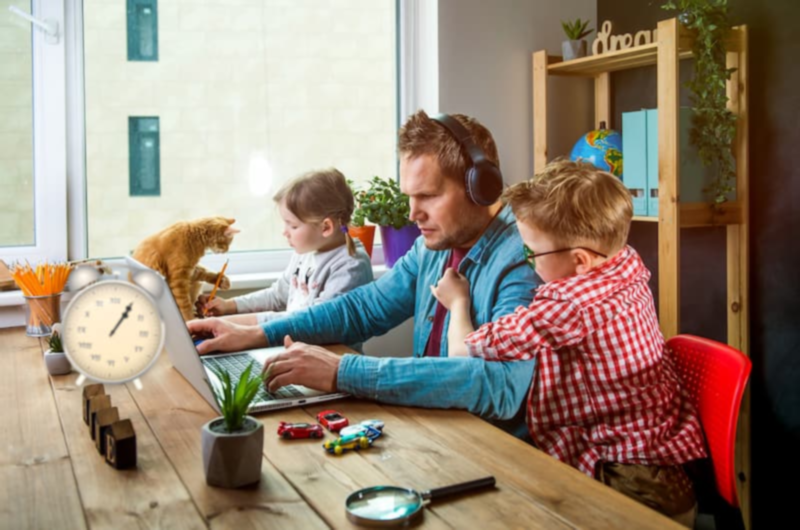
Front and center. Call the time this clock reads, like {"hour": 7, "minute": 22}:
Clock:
{"hour": 1, "minute": 5}
